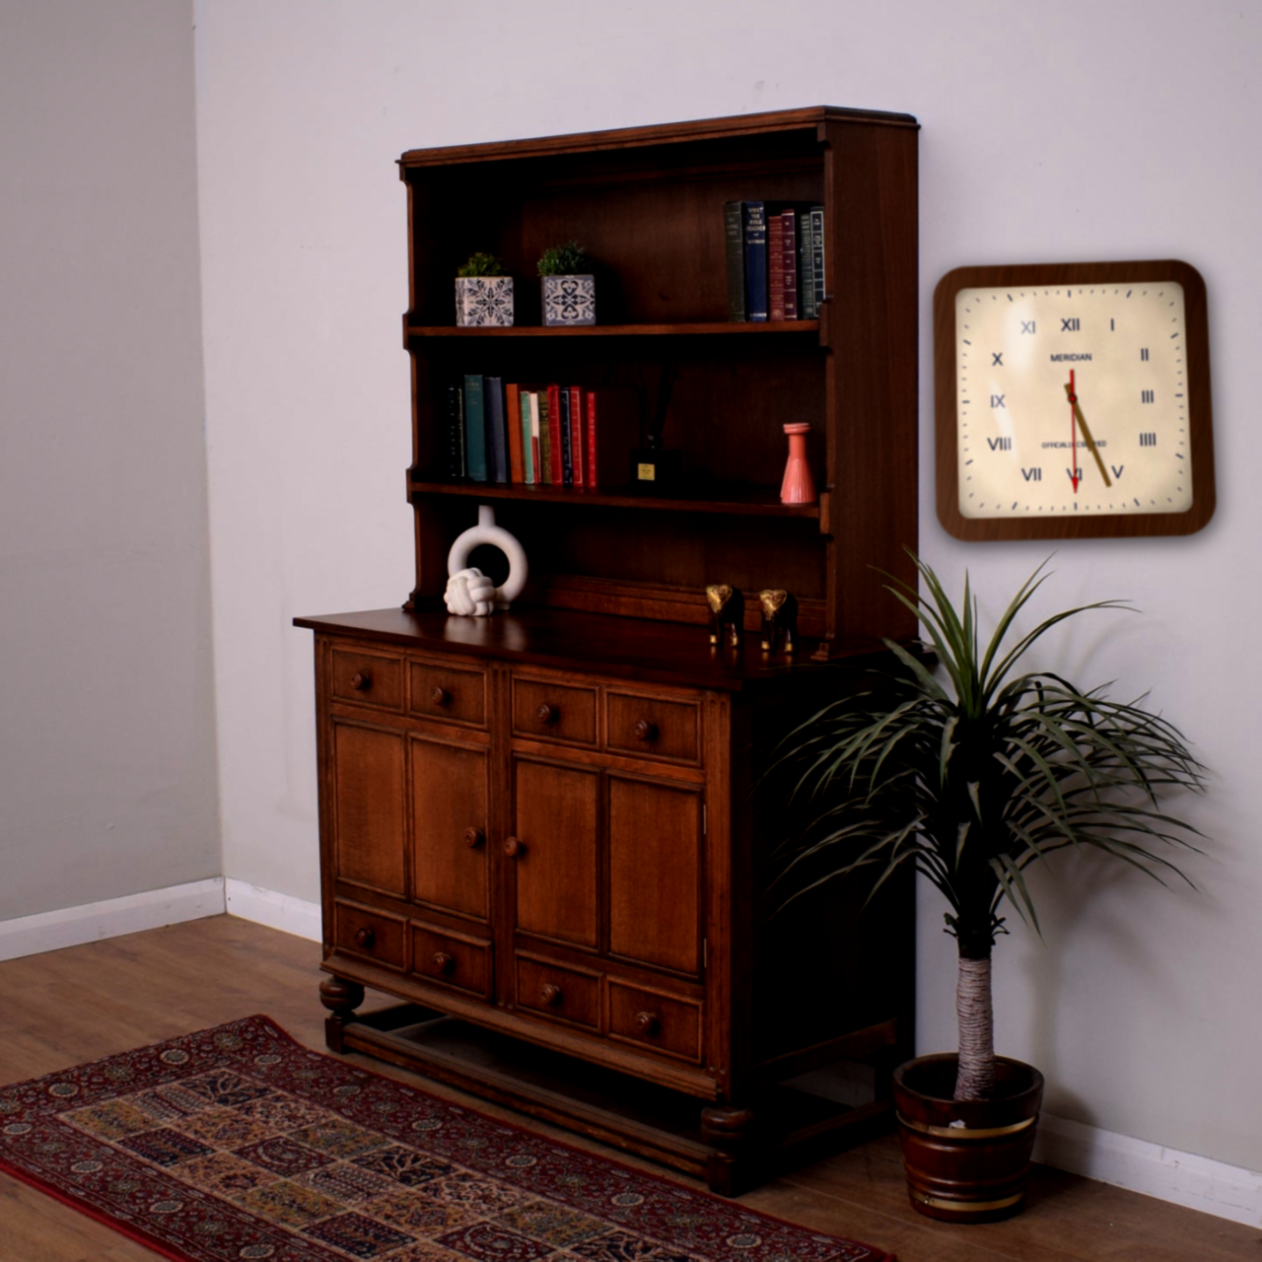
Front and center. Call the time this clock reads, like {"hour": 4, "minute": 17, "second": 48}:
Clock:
{"hour": 5, "minute": 26, "second": 30}
